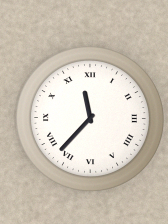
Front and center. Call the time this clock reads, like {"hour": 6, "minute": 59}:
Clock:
{"hour": 11, "minute": 37}
